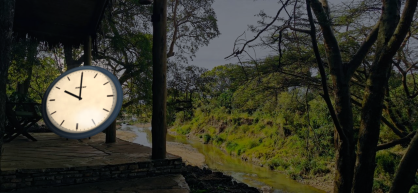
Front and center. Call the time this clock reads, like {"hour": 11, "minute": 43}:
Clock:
{"hour": 10, "minute": 0}
